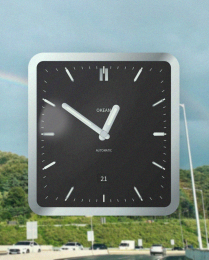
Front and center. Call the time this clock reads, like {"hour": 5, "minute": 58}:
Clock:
{"hour": 12, "minute": 51}
